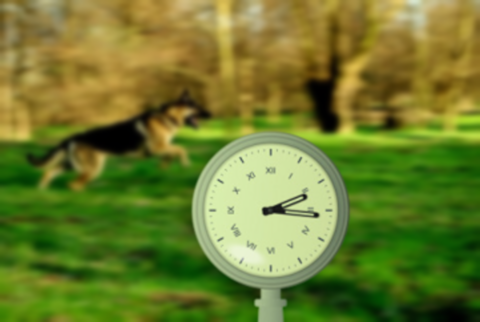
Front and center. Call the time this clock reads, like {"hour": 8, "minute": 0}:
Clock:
{"hour": 2, "minute": 16}
